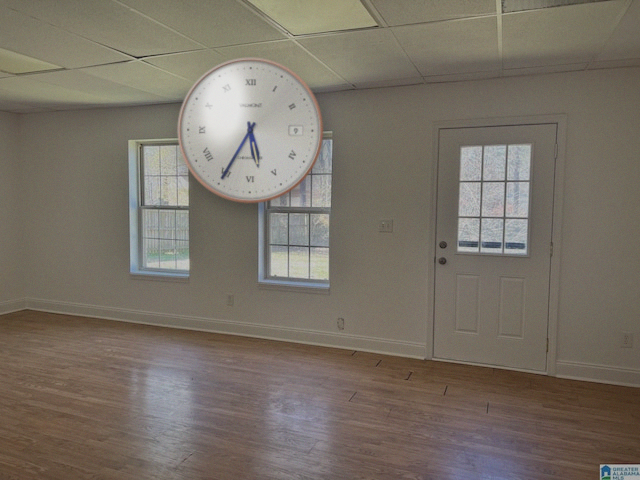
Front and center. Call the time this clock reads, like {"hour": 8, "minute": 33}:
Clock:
{"hour": 5, "minute": 35}
